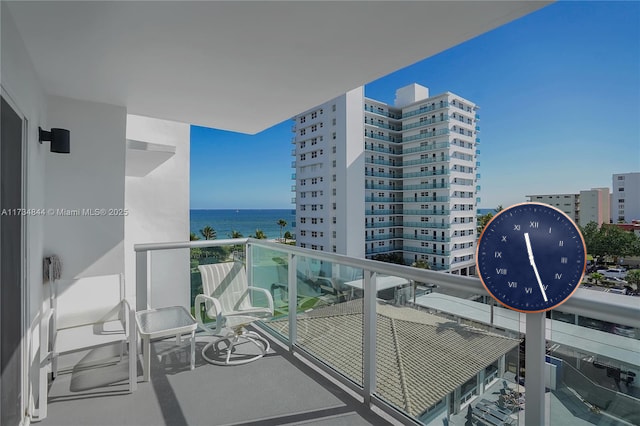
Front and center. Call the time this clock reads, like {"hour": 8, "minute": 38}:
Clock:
{"hour": 11, "minute": 26}
